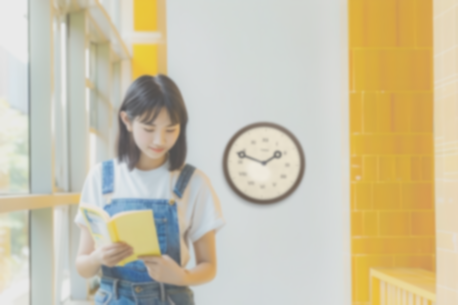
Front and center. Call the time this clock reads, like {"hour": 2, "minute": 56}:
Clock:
{"hour": 1, "minute": 48}
